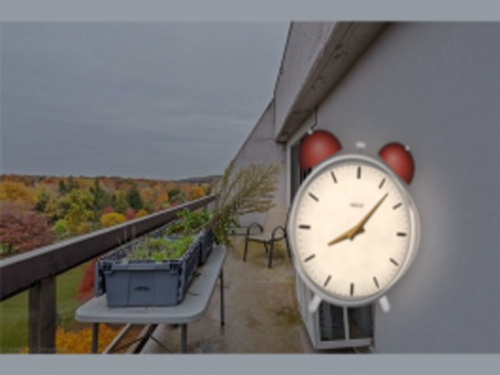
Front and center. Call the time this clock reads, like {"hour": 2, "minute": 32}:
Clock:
{"hour": 8, "minute": 7}
